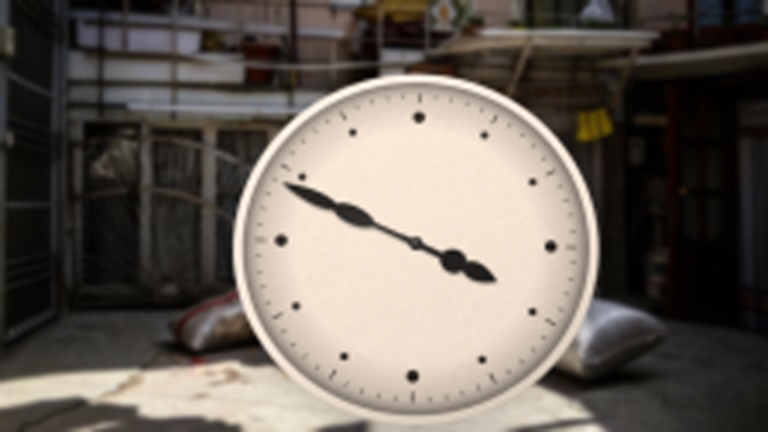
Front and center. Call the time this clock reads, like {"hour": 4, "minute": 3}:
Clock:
{"hour": 3, "minute": 49}
